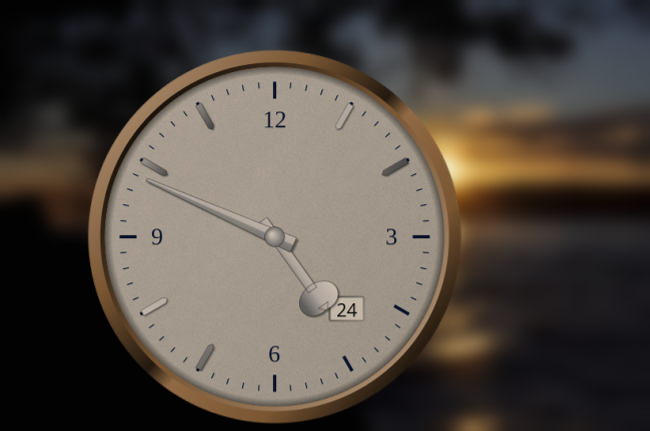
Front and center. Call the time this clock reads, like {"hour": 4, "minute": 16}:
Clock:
{"hour": 4, "minute": 49}
